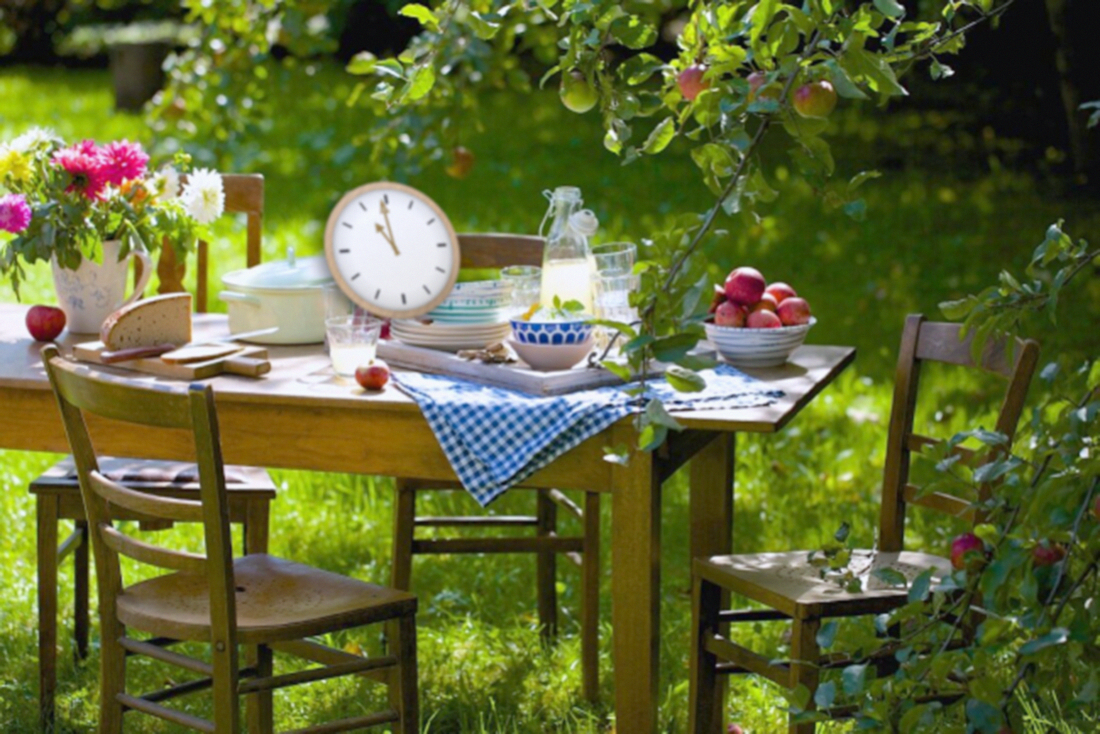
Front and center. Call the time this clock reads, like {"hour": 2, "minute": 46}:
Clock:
{"hour": 10, "minute": 59}
